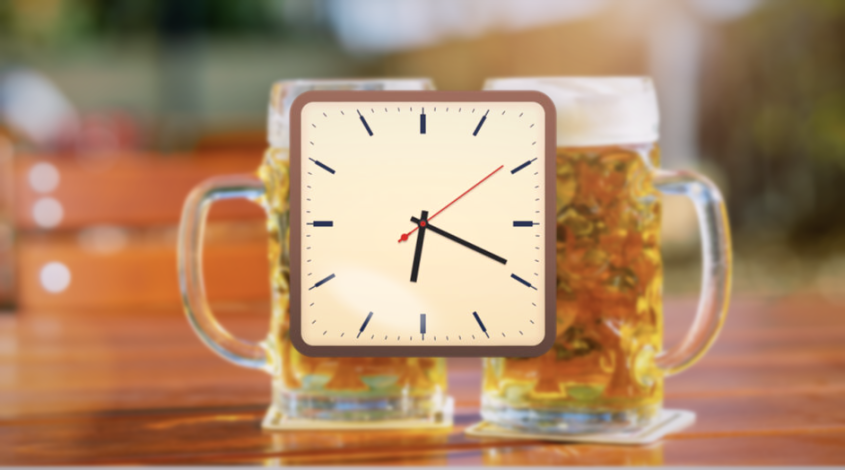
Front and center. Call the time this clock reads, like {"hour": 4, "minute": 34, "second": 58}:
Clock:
{"hour": 6, "minute": 19, "second": 9}
